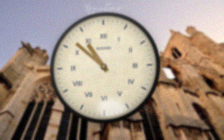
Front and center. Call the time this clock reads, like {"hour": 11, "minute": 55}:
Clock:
{"hour": 10, "minute": 52}
